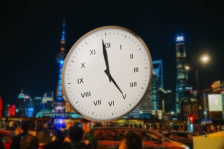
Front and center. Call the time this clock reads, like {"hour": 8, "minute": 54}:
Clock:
{"hour": 4, "minute": 59}
